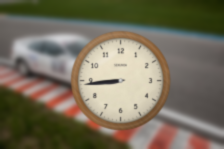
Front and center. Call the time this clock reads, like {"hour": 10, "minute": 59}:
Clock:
{"hour": 8, "minute": 44}
